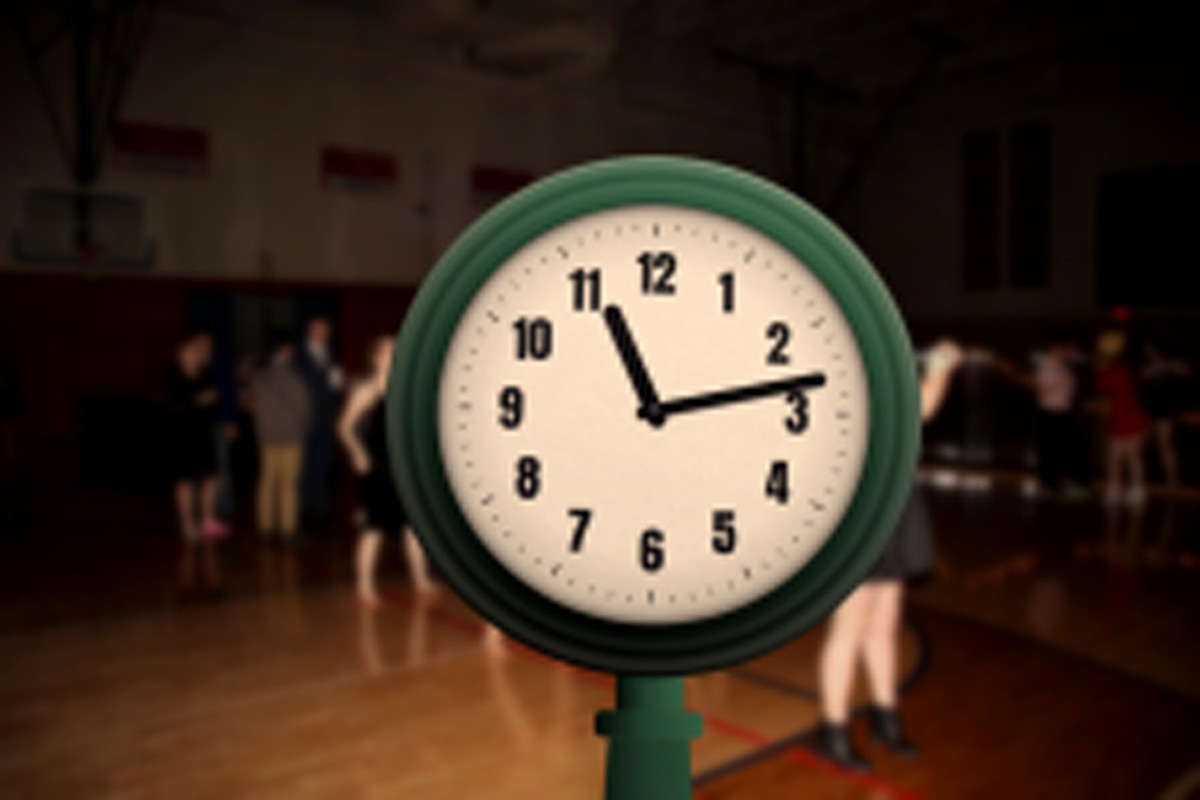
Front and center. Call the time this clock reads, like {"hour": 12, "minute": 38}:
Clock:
{"hour": 11, "minute": 13}
